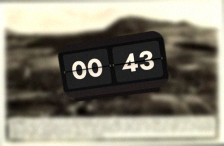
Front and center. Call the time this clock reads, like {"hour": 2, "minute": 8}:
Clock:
{"hour": 0, "minute": 43}
